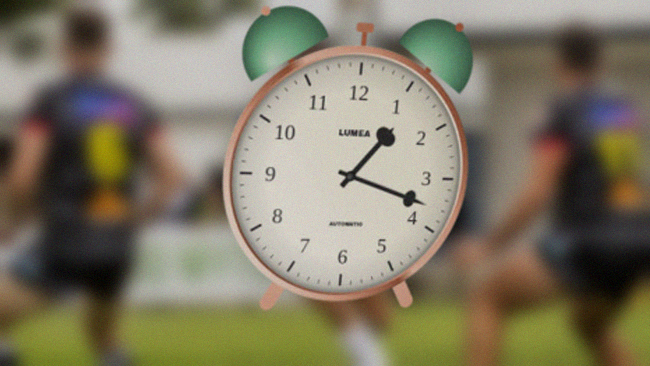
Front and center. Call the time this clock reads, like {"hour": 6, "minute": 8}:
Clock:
{"hour": 1, "minute": 18}
